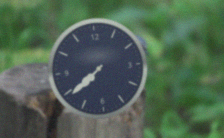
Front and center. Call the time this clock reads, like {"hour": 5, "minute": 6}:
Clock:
{"hour": 7, "minute": 39}
